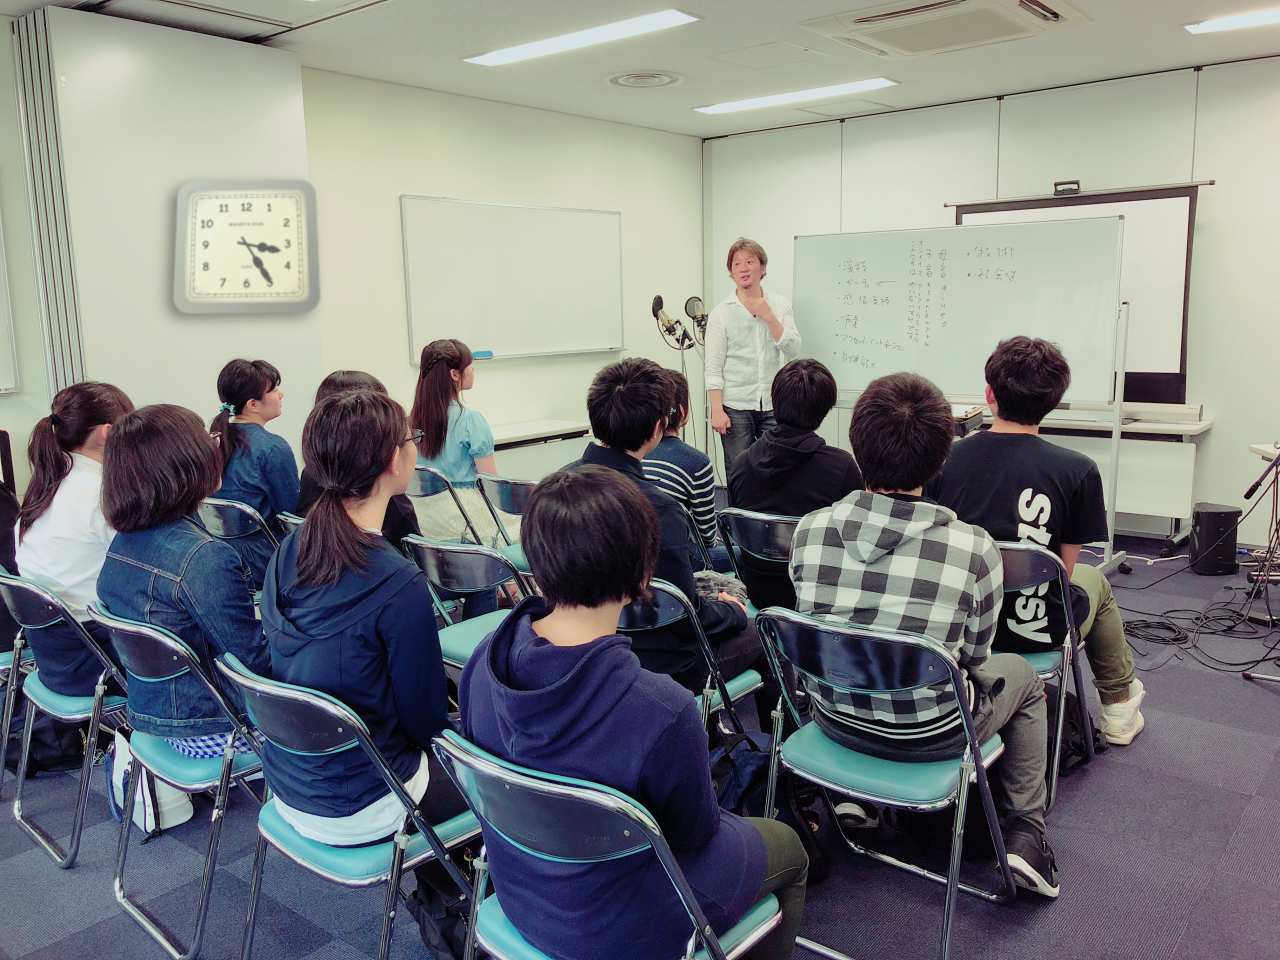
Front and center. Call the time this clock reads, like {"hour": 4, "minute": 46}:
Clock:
{"hour": 3, "minute": 25}
